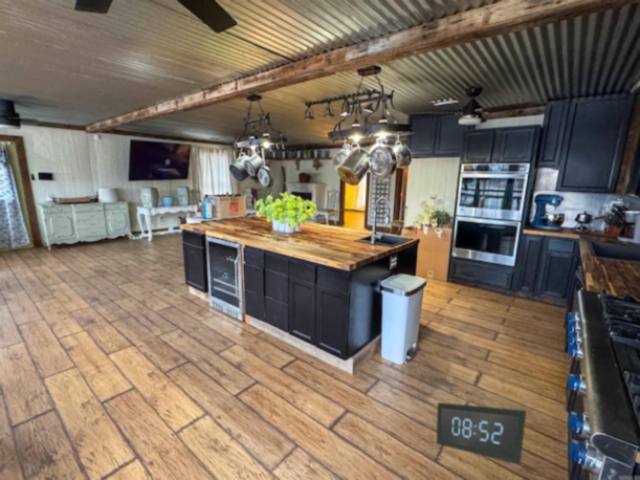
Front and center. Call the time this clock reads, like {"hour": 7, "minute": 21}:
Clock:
{"hour": 8, "minute": 52}
